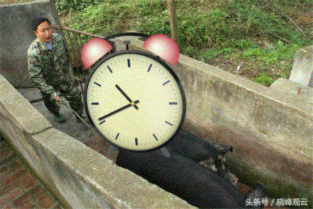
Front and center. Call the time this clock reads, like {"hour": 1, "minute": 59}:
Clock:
{"hour": 10, "minute": 41}
